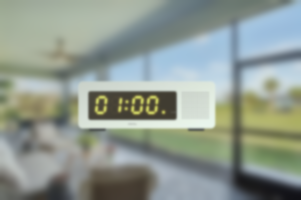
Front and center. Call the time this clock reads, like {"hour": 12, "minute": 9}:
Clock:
{"hour": 1, "minute": 0}
